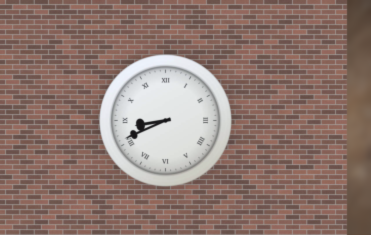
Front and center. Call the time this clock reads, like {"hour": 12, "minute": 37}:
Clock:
{"hour": 8, "minute": 41}
